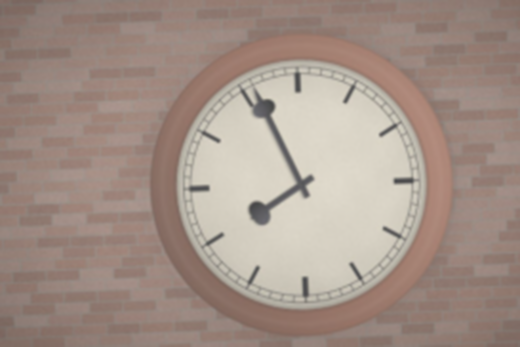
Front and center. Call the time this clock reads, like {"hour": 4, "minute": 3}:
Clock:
{"hour": 7, "minute": 56}
